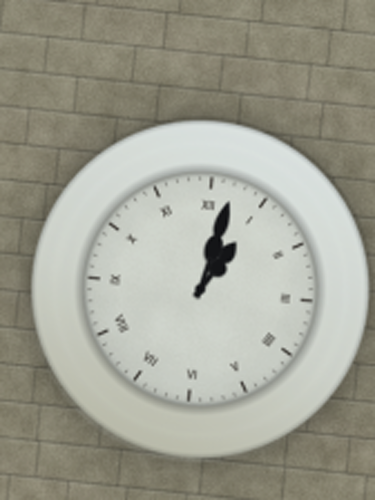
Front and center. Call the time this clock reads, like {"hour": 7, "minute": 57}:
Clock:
{"hour": 1, "minute": 2}
